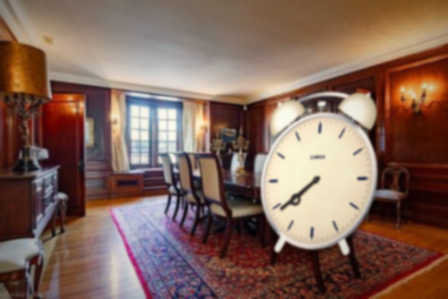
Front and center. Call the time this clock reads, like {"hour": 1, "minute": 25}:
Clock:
{"hour": 7, "minute": 39}
